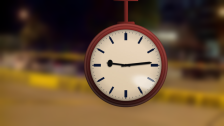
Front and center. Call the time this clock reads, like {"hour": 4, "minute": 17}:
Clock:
{"hour": 9, "minute": 14}
